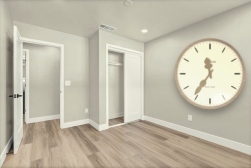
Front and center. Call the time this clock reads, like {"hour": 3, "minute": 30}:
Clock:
{"hour": 11, "minute": 36}
